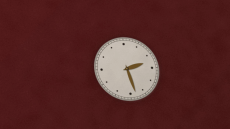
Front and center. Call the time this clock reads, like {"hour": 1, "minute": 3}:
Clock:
{"hour": 2, "minute": 28}
